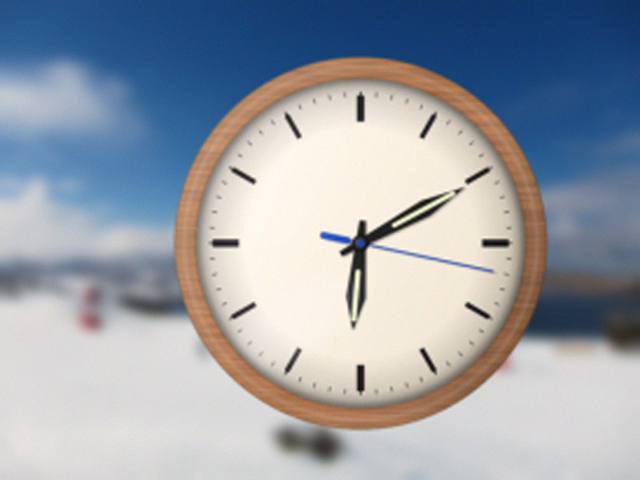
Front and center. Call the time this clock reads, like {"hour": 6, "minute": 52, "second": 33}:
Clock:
{"hour": 6, "minute": 10, "second": 17}
